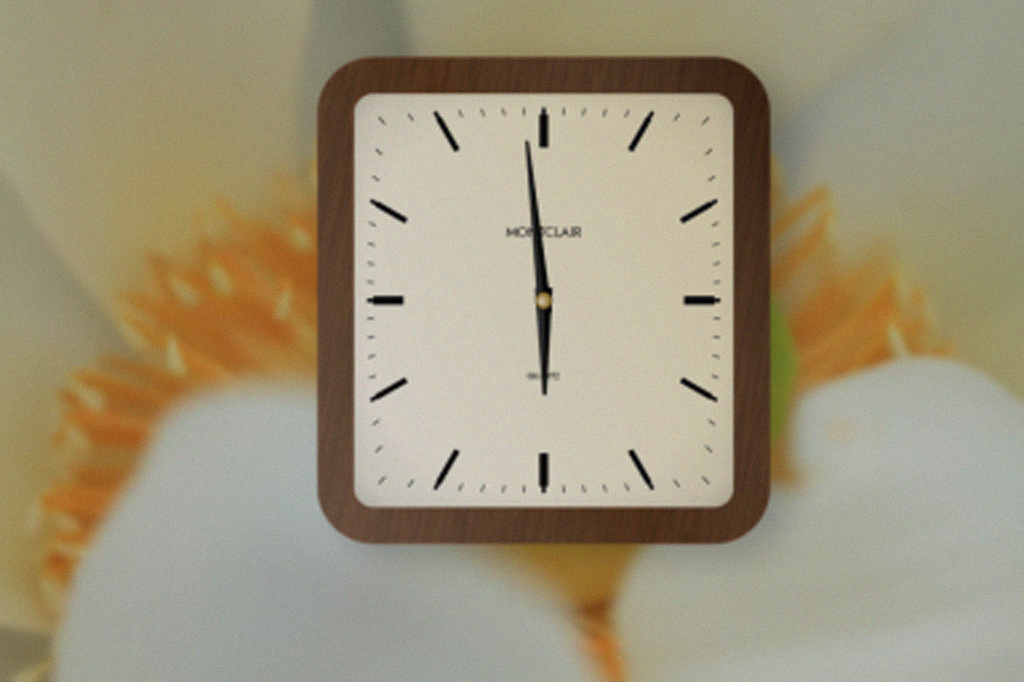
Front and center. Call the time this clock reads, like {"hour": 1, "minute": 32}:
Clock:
{"hour": 5, "minute": 59}
